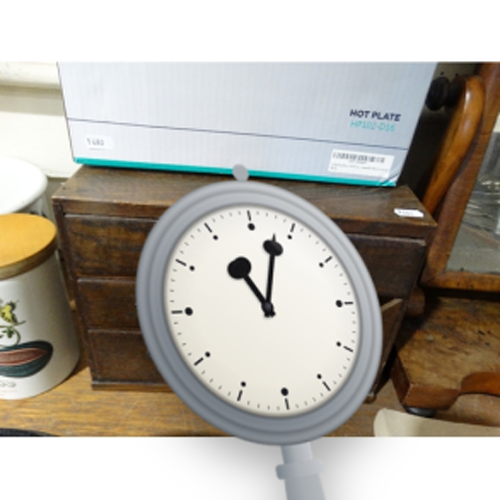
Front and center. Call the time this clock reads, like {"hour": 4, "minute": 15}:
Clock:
{"hour": 11, "minute": 3}
